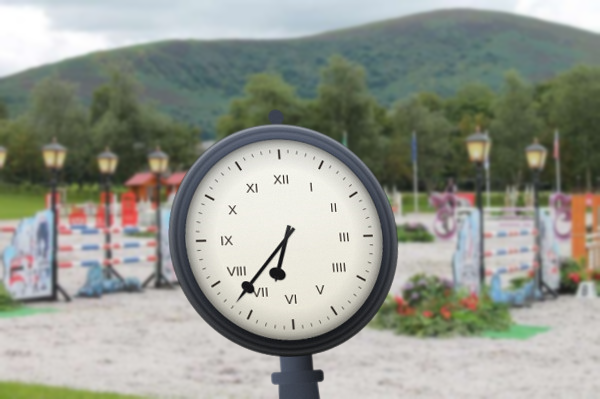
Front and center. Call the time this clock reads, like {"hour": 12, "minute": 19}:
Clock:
{"hour": 6, "minute": 37}
